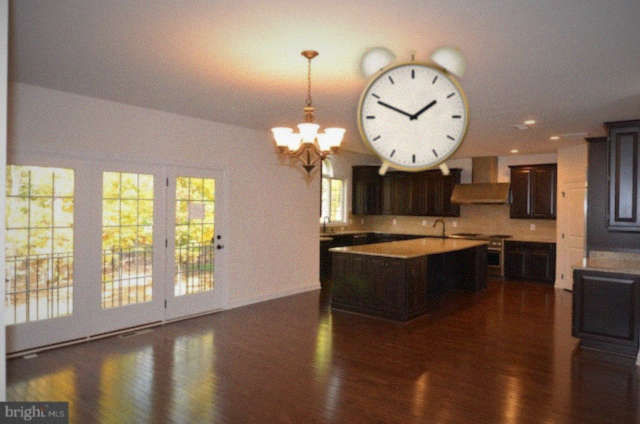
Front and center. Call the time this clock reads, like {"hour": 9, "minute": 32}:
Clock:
{"hour": 1, "minute": 49}
